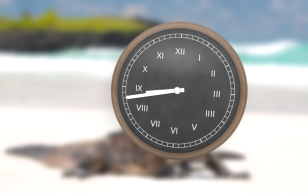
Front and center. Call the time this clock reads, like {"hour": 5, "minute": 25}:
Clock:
{"hour": 8, "minute": 43}
